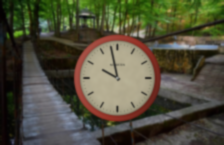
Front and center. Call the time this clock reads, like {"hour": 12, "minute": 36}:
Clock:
{"hour": 9, "minute": 58}
